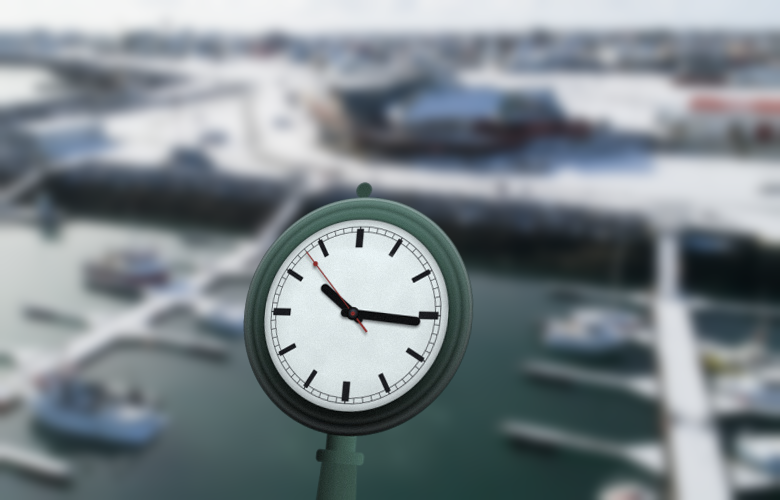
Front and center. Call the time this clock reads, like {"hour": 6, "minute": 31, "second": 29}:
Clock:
{"hour": 10, "minute": 15, "second": 53}
